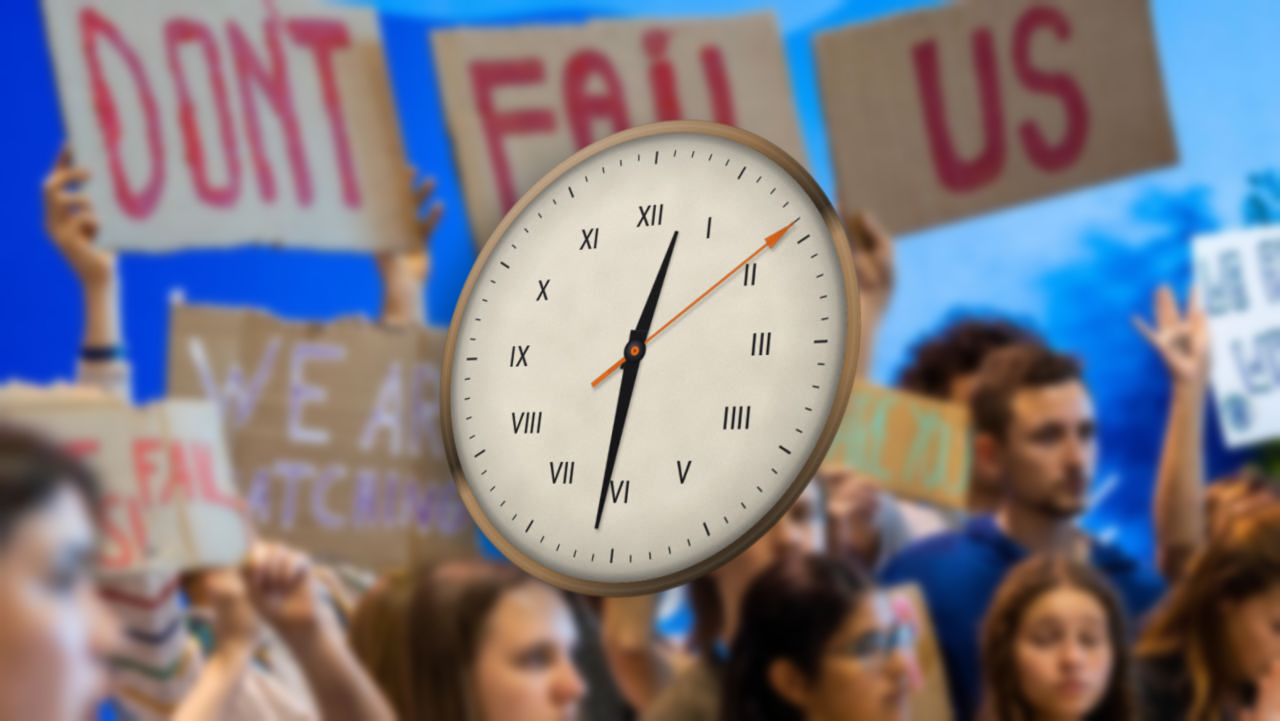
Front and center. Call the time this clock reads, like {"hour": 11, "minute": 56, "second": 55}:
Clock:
{"hour": 12, "minute": 31, "second": 9}
